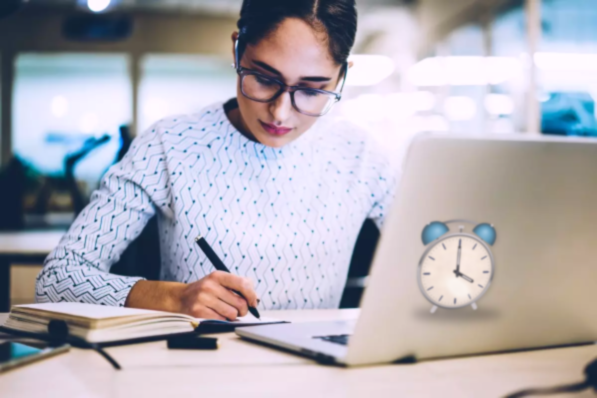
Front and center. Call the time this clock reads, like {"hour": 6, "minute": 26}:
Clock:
{"hour": 4, "minute": 0}
